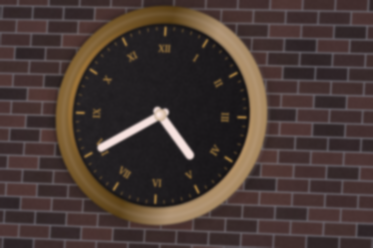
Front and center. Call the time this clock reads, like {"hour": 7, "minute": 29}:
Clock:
{"hour": 4, "minute": 40}
